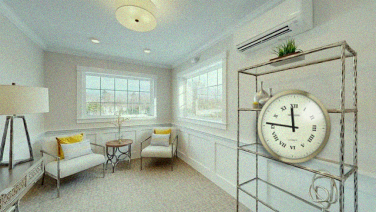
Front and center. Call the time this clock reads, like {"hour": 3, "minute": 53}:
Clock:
{"hour": 11, "minute": 46}
